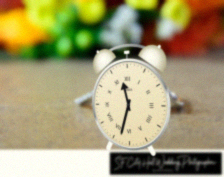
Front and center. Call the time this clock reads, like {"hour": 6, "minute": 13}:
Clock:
{"hour": 11, "minute": 33}
